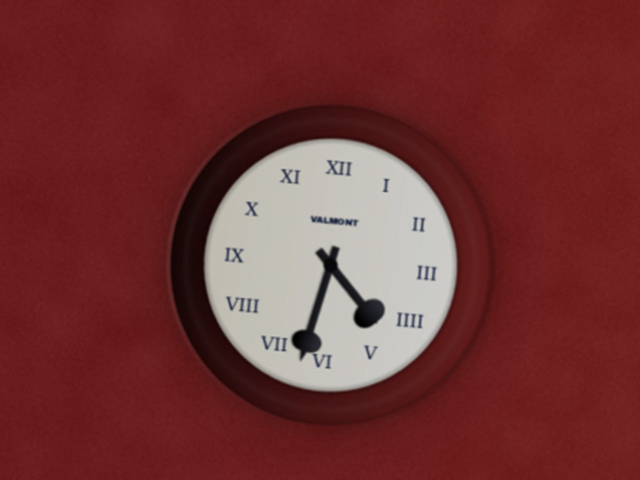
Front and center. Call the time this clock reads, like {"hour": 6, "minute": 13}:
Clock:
{"hour": 4, "minute": 32}
